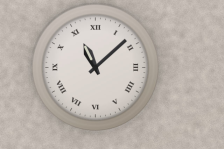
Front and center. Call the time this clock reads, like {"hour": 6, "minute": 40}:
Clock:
{"hour": 11, "minute": 8}
